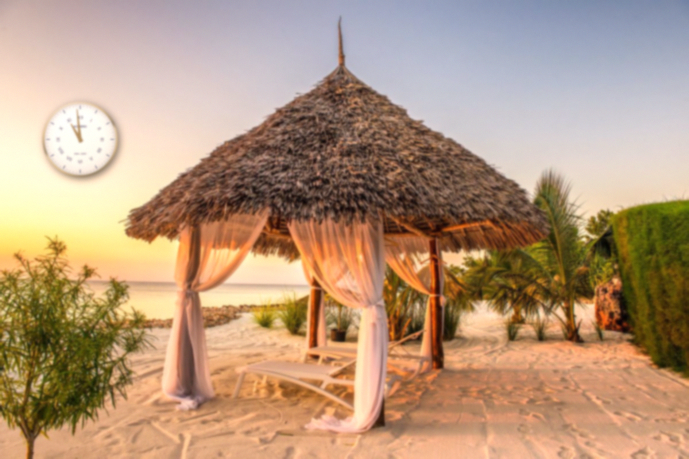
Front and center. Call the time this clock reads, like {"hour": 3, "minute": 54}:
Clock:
{"hour": 10, "minute": 59}
